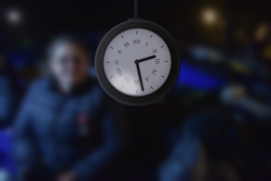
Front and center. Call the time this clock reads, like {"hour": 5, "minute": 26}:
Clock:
{"hour": 2, "minute": 28}
